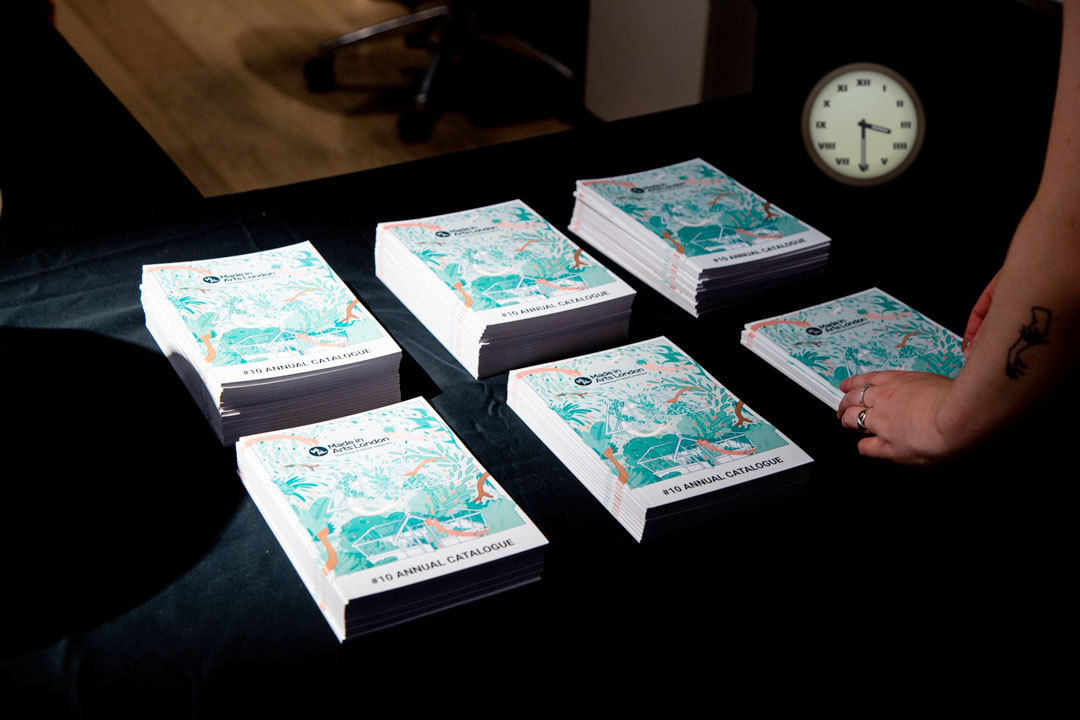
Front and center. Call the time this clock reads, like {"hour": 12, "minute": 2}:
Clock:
{"hour": 3, "minute": 30}
